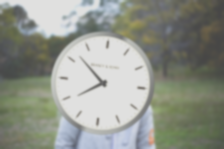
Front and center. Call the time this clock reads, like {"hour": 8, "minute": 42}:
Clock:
{"hour": 7, "minute": 52}
